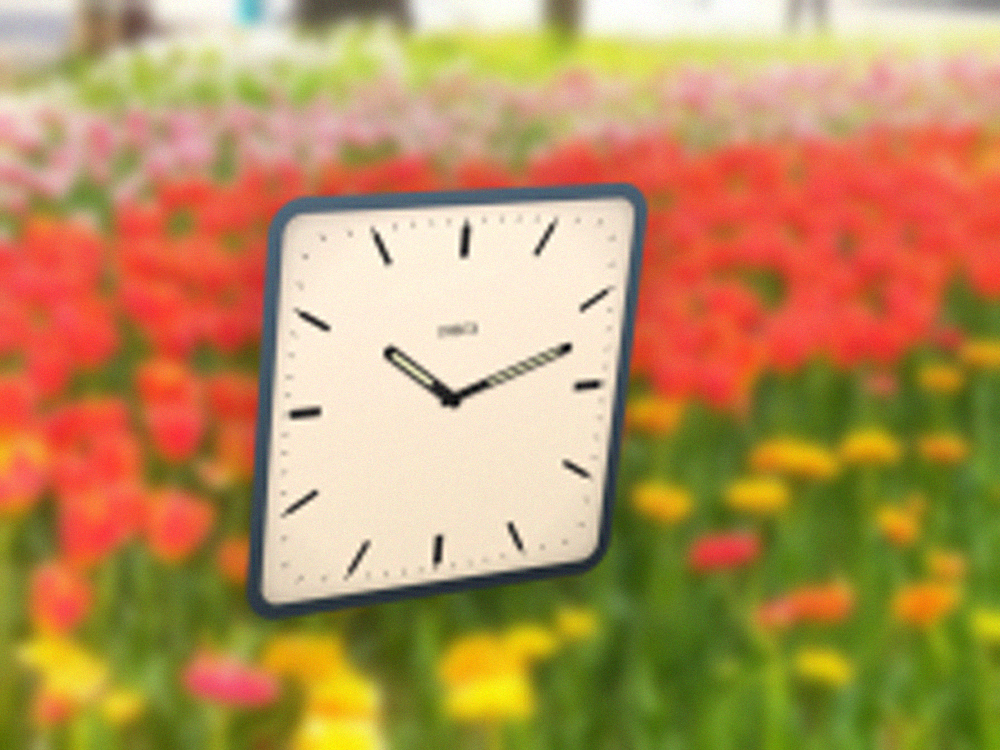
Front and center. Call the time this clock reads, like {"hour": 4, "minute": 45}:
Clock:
{"hour": 10, "minute": 12}
